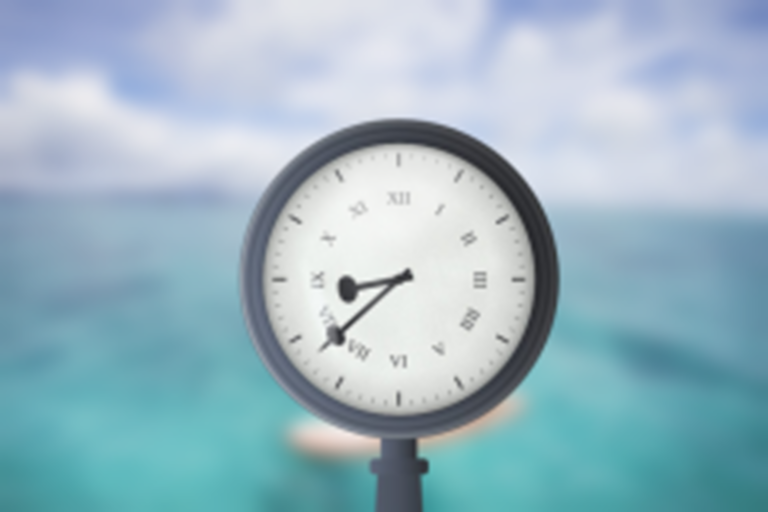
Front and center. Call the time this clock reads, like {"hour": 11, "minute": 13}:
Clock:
{"hour": 8, "minute": 38}
